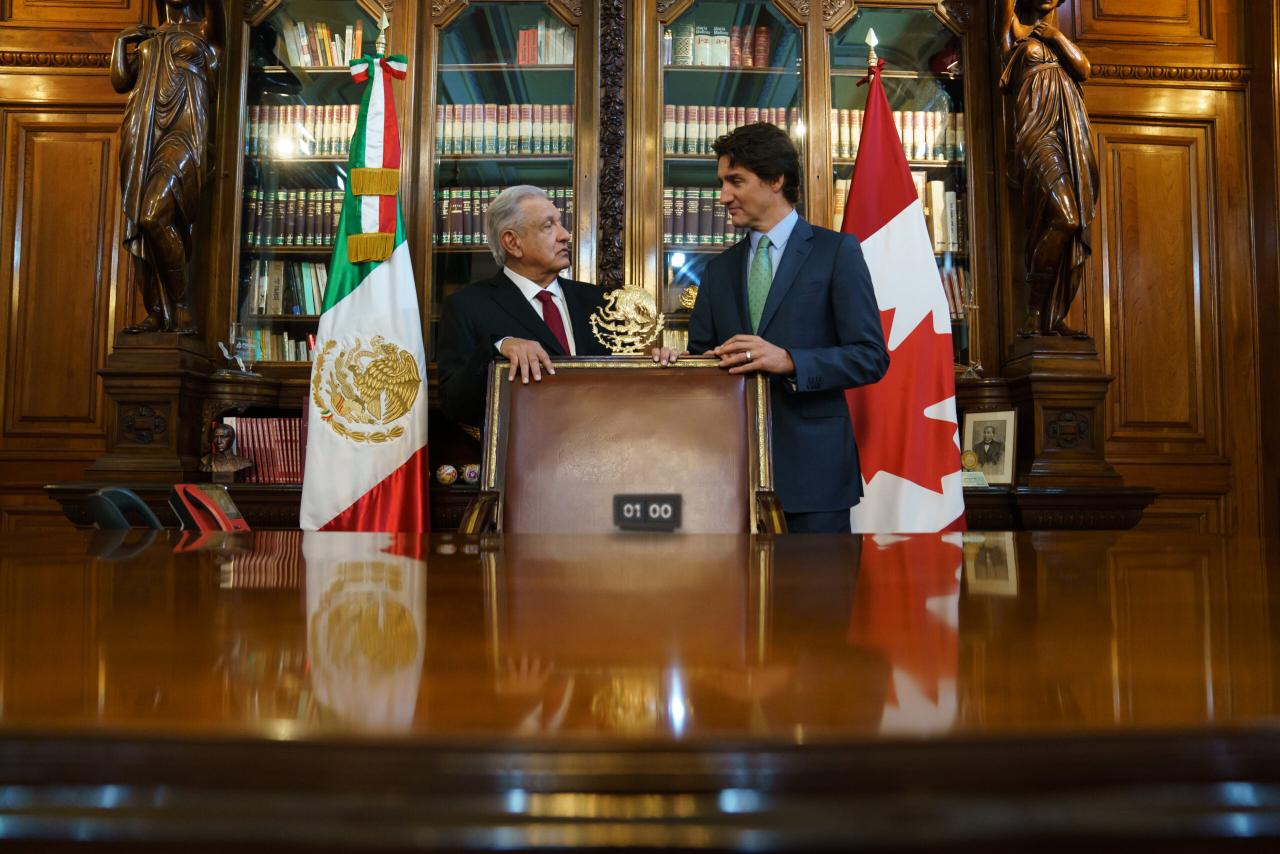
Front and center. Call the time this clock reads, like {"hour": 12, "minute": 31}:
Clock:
{"hour": 1, "minute": 0}
